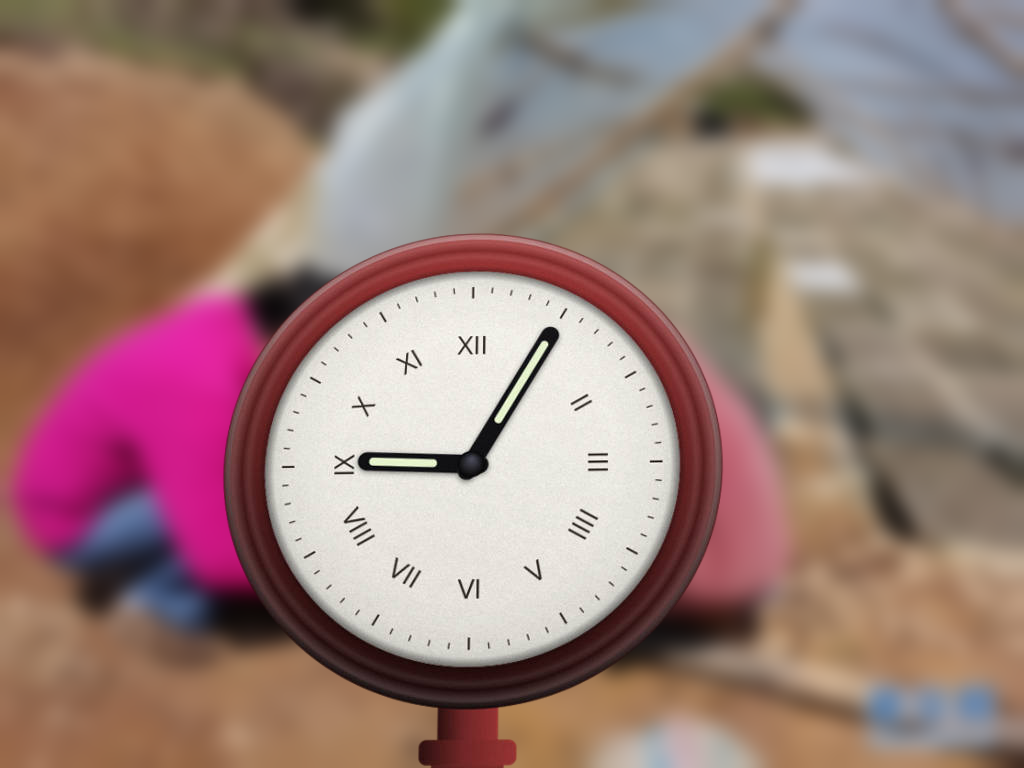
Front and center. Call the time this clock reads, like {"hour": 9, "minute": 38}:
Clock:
{"hour": 9, "minute": 5}
